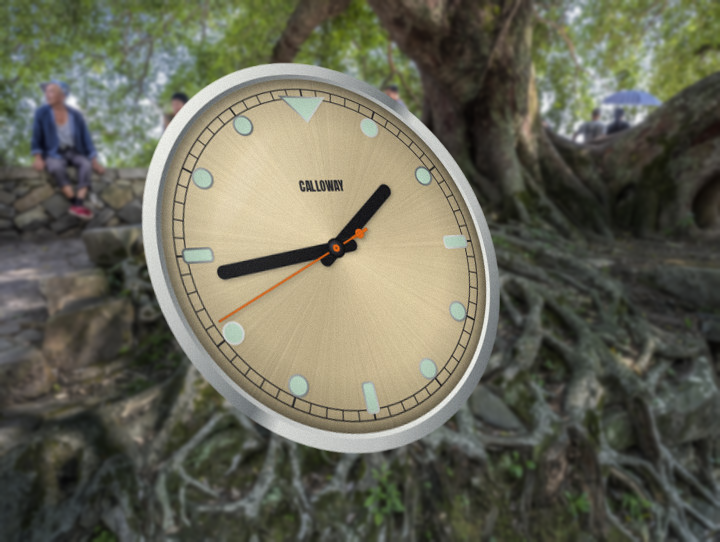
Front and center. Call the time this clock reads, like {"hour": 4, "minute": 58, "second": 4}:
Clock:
{"hour": 1, "minute": 43, "second": 41}
